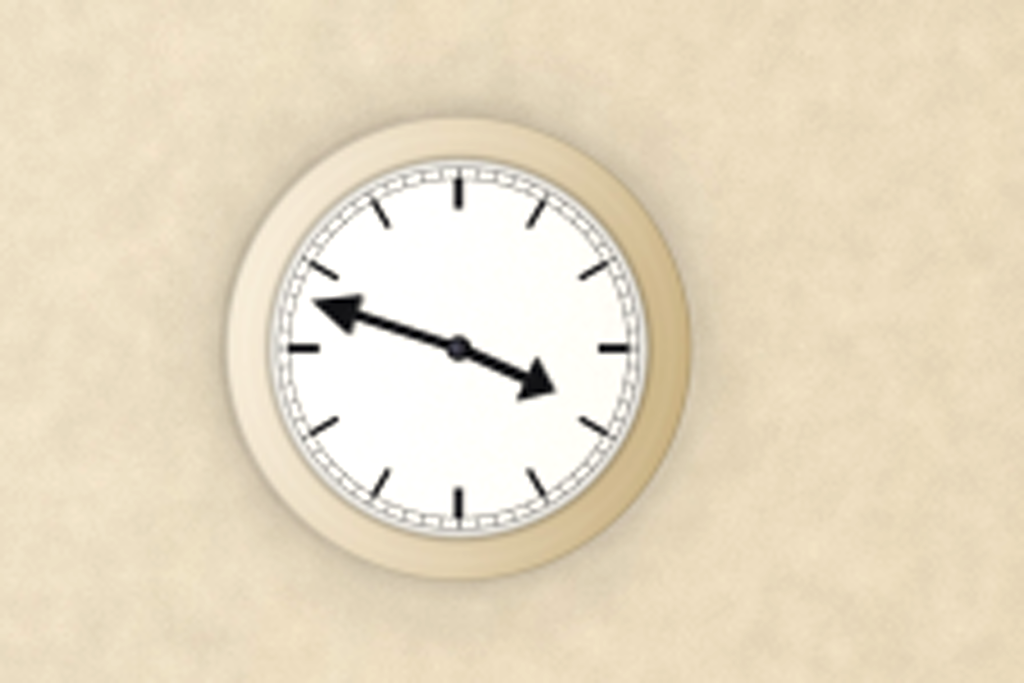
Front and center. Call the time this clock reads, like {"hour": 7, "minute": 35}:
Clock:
{"hour": 3, "minute": 48}
